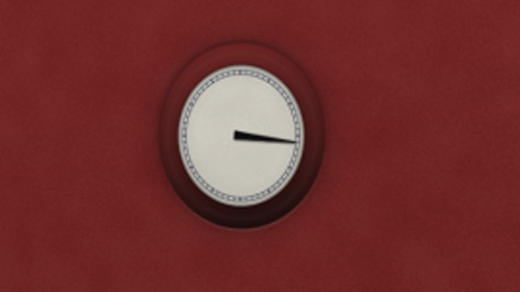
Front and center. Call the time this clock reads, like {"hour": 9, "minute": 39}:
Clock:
{"hour": 3, "minute": 16}
